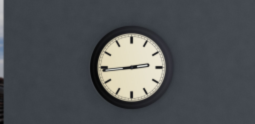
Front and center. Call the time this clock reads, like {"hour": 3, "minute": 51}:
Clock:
{"hour": 2, "minute": 44}
